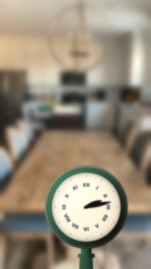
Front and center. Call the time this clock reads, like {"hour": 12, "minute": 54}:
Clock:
{"hour": 2, "minute": 13}
